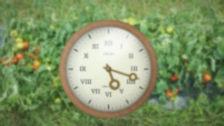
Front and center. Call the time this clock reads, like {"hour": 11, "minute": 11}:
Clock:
{"hour": 5, "minute": 18}
